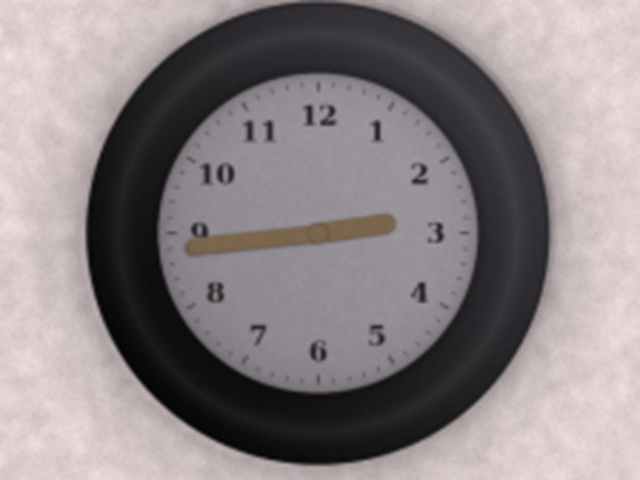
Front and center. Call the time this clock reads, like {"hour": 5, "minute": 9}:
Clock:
{"hour": 2, "minute": 44}
